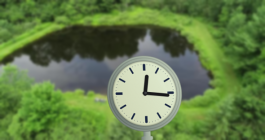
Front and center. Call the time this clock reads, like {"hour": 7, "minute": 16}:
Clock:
{"hour": 12, "minute": 16}
